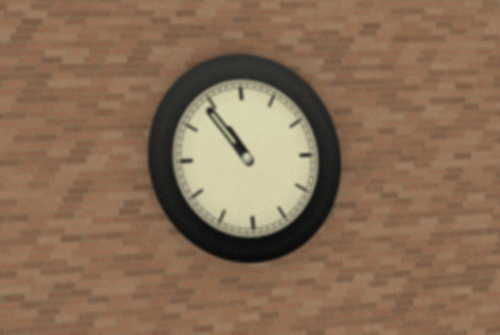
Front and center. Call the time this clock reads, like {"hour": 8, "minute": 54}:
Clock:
{"hour": 10, "minute": 54}
